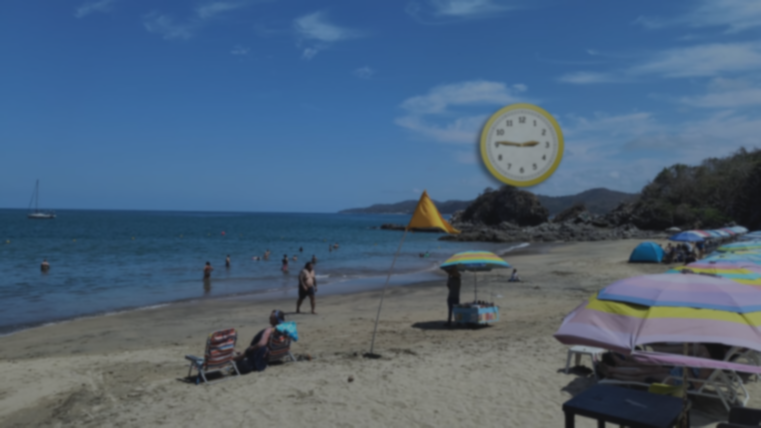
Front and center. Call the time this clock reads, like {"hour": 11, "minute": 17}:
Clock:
{"hour": 2, "minute": 46}
